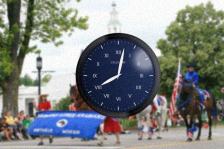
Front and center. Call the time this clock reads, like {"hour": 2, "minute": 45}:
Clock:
{"hour": 8, "minute": 2}
